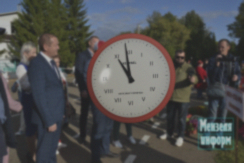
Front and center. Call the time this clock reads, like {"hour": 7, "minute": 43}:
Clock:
{"hour": 10, "minute": 59}
